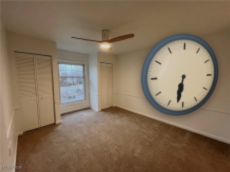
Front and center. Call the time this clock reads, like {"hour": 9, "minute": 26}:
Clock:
{"hour": 6, "minute": 32}
